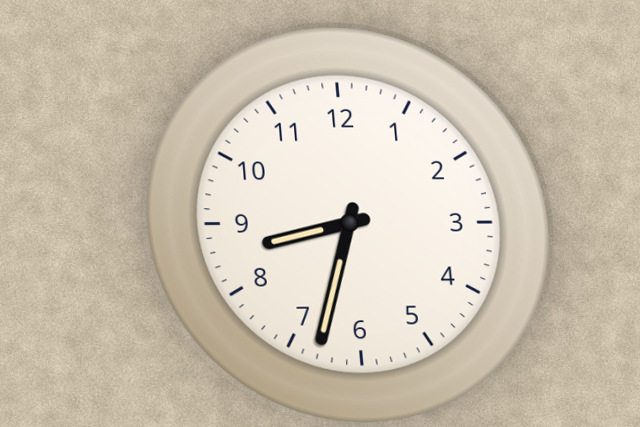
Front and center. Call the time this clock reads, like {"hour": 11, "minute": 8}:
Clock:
{"hour": 8, "minute": 33}
